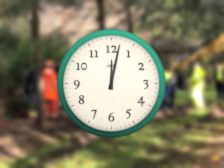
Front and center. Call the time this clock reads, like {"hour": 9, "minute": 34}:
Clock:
{"hour": 12, "minute": 2}
